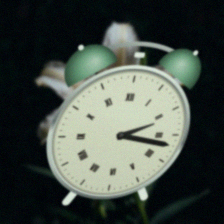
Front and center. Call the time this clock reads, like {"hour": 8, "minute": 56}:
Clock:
{"hour": 2, "minute": 17}
